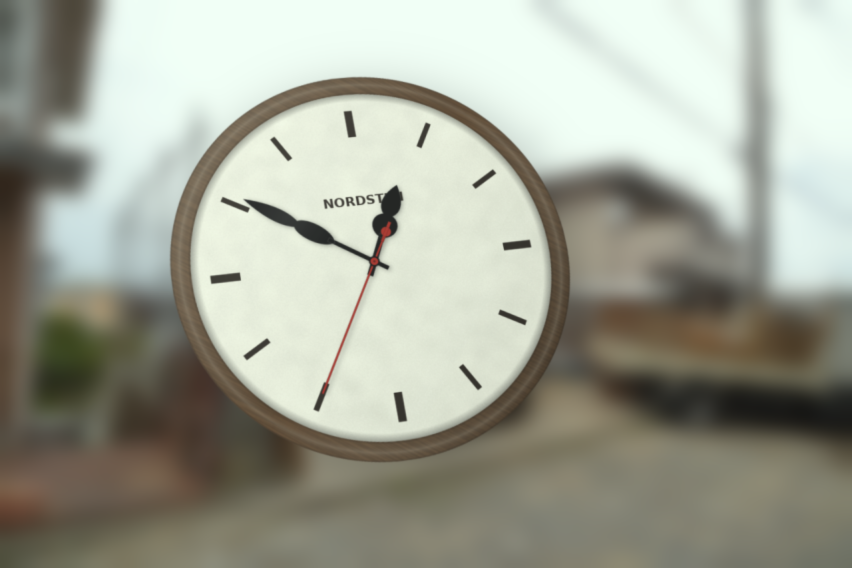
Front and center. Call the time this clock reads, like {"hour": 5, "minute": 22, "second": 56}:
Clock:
{"hour": 12, "minute": 50, "second": 35}
